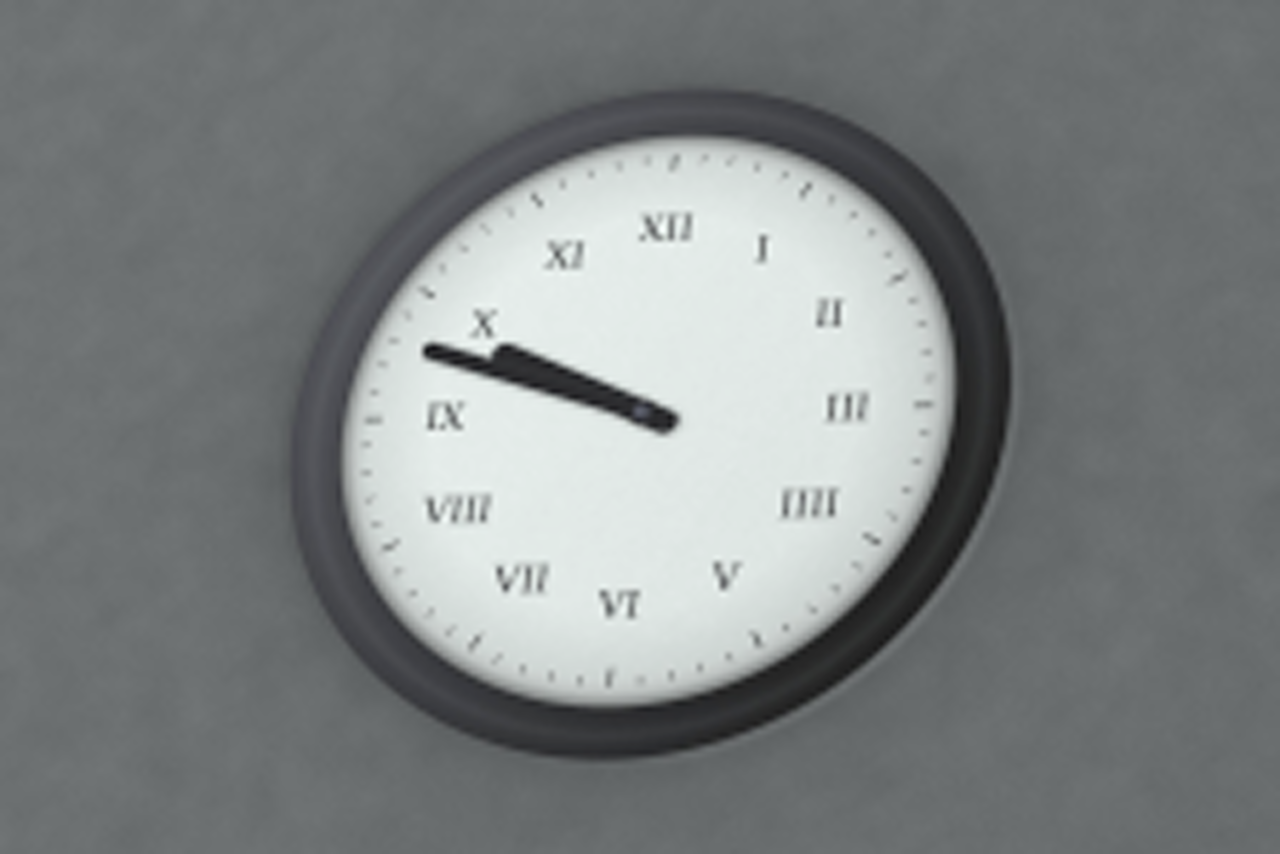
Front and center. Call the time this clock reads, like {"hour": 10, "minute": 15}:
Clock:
{"hour": 9, "minute": 48}
